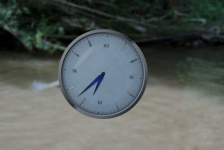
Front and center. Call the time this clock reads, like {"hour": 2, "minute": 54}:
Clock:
{"hour": 6, "minute": 37}
